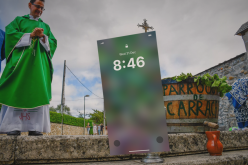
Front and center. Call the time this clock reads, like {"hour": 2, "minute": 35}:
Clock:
{"hour": 8, "minute": 46}
